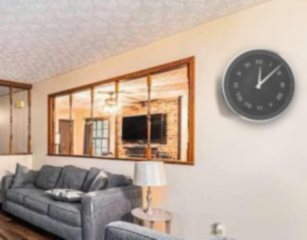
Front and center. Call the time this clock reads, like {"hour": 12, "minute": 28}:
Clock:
{"hour": 12, "minute": 8}
